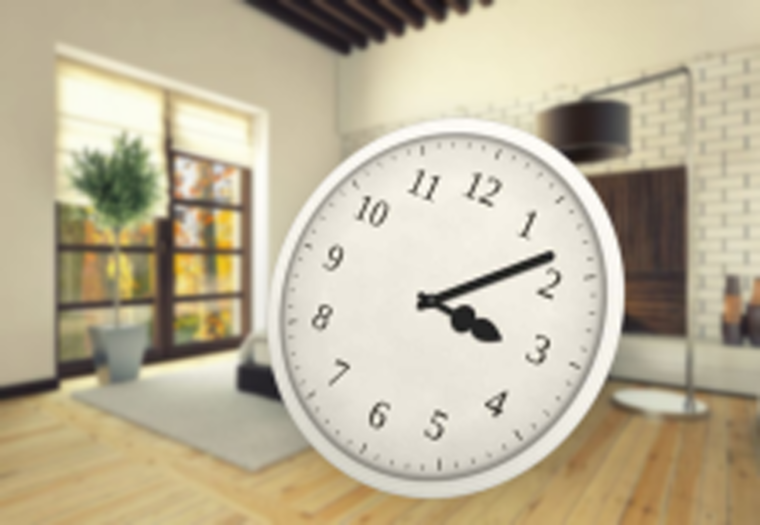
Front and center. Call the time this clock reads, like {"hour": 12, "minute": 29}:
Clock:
{"hour": 3, "minute": 8}
